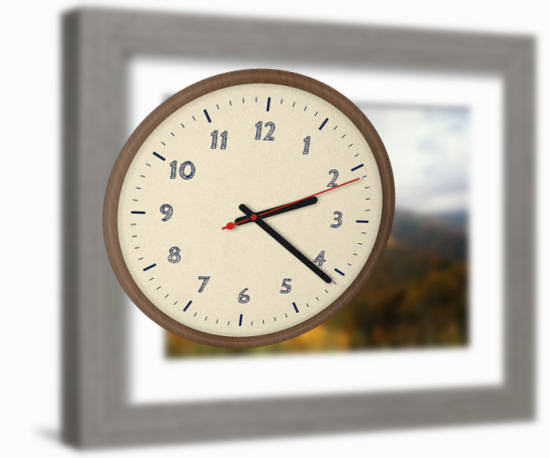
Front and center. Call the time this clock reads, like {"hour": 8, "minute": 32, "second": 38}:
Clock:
{"hour": 2, "minute": 21, "second": 11}
